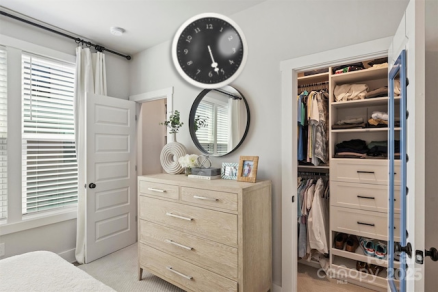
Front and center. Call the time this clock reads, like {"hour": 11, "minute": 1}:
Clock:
{"hour": 5, "minute": 27}
